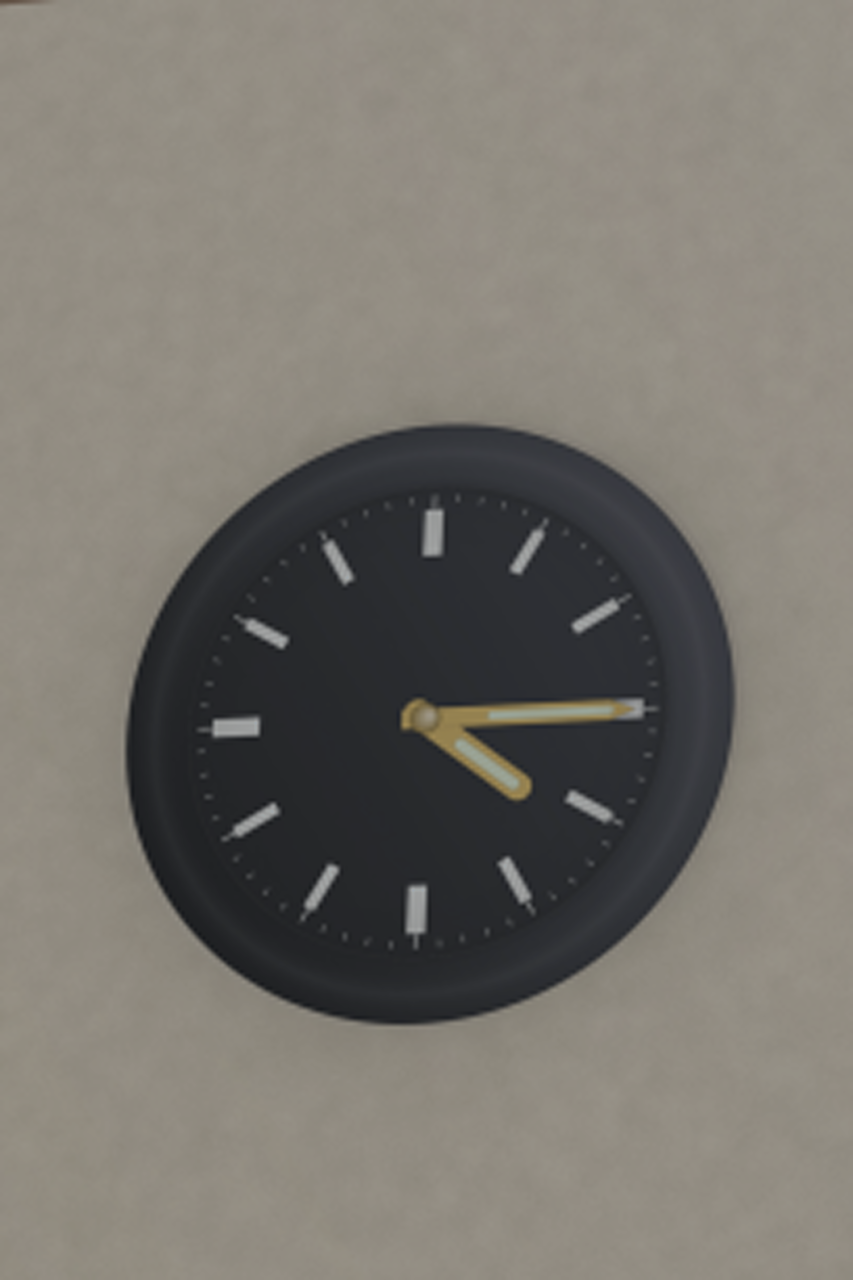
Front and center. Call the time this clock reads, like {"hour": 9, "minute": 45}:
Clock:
{"hour": 4, "minute": 15}
